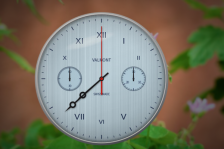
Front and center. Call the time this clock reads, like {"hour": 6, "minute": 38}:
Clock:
{"hour": 7, "minute": 38}
